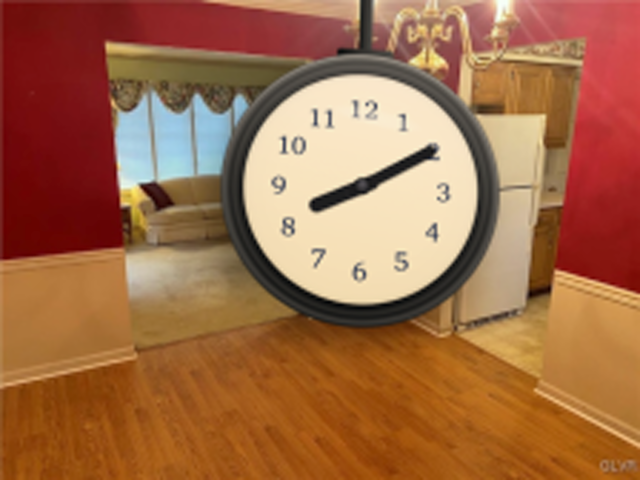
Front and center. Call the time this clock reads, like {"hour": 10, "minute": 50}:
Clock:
{"hour": 8, "minute": 10}
